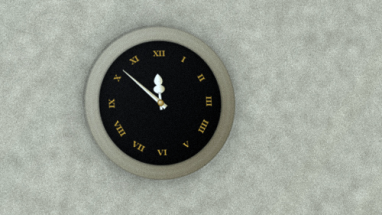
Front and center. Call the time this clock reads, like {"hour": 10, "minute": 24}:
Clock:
{"hour": 11, "minute": 52}
